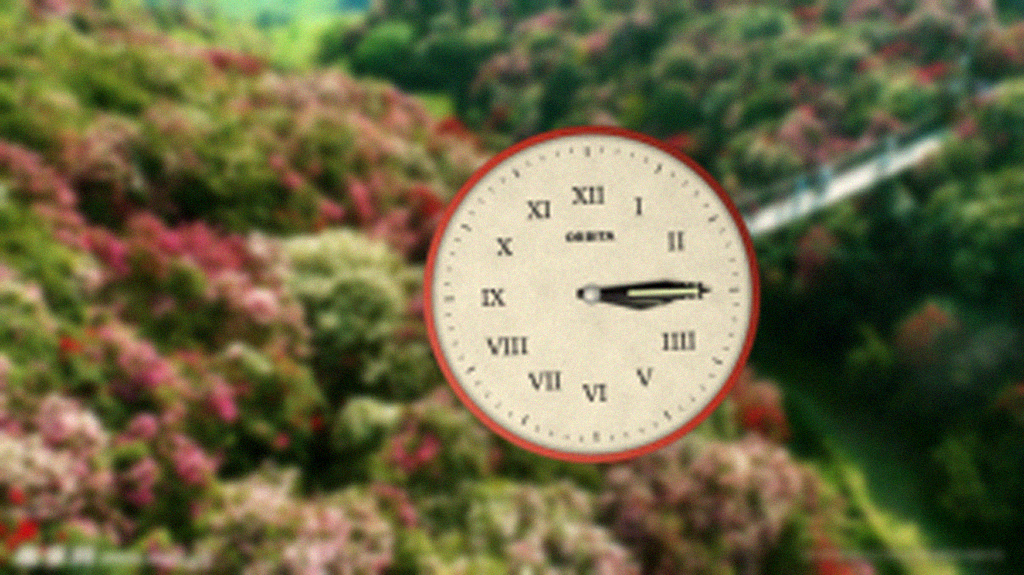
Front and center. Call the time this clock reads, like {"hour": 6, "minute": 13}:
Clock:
{"hour": 3, "minute": 15}
